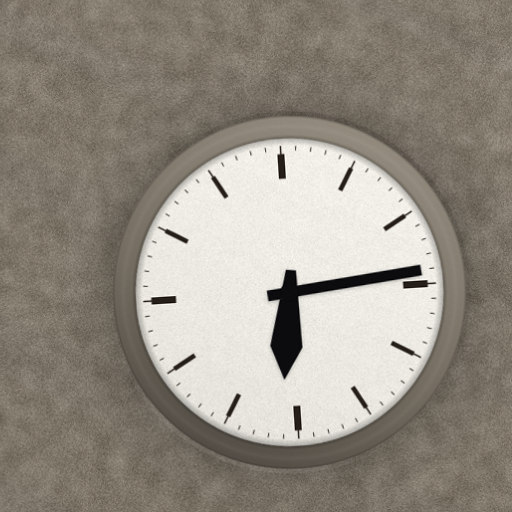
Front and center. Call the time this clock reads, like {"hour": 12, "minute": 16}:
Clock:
{"hour": 6, "minute": 14}
